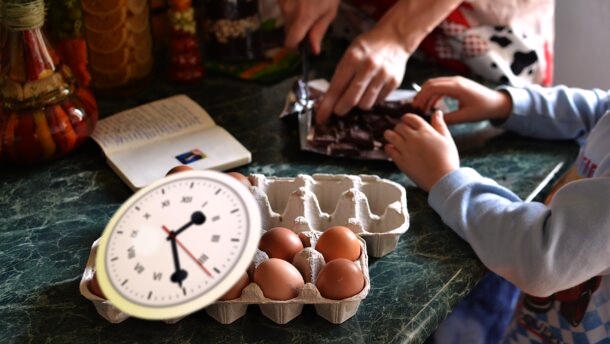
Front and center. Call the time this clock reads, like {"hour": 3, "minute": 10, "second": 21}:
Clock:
{"hour": 1, "minute": 25, "second": 21}
